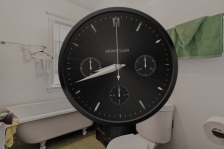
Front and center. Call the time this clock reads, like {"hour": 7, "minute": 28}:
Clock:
{"hour": 8, "minute": 42}
